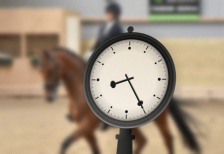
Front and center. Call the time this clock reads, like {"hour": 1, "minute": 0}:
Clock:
{"hour": 8, "minute": 25}
